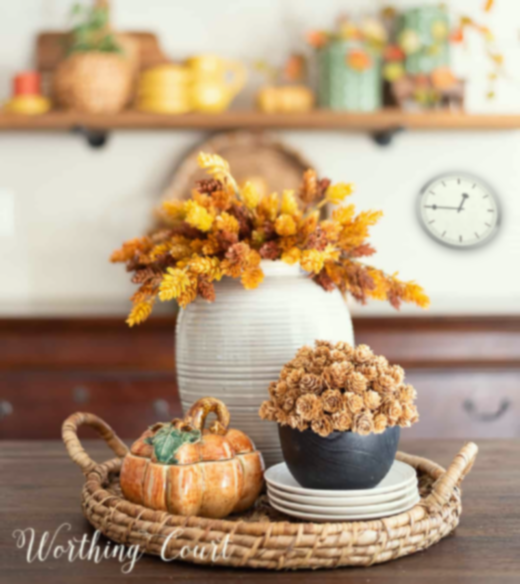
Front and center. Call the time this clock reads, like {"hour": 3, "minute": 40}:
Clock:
{"hour": 12, "minute": 45}
